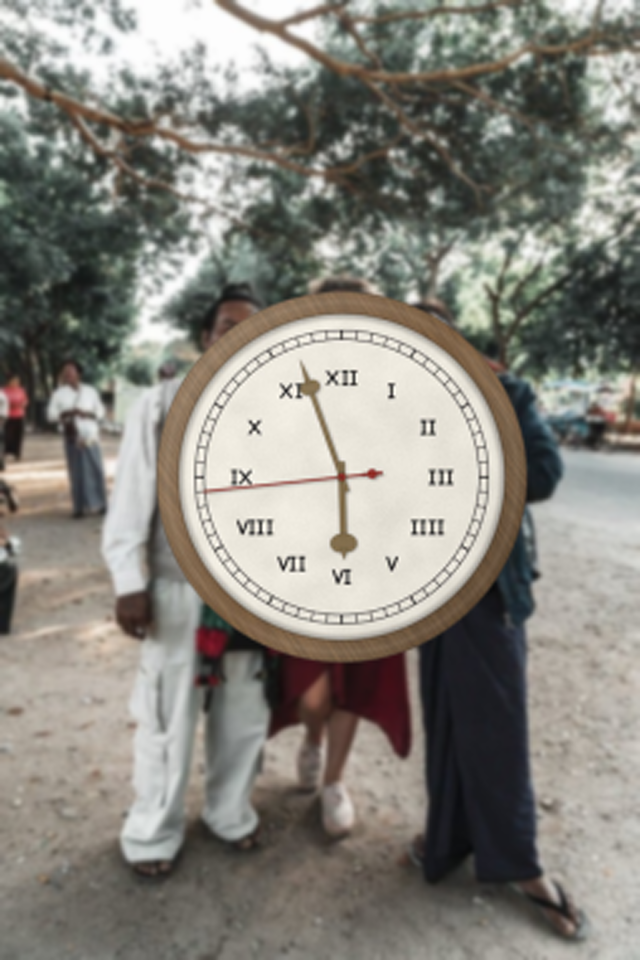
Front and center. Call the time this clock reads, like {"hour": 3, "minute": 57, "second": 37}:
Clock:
{"hour": 5, "minute": 56, "second": 44}
